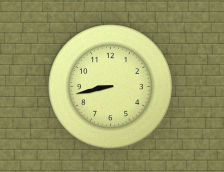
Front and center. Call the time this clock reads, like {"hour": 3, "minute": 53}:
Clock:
{"hour": 8, "minute": 43}
